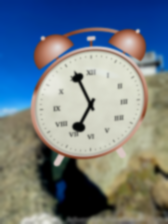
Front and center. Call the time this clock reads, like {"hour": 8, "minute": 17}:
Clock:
{"hour": 6, "minute": 56}
